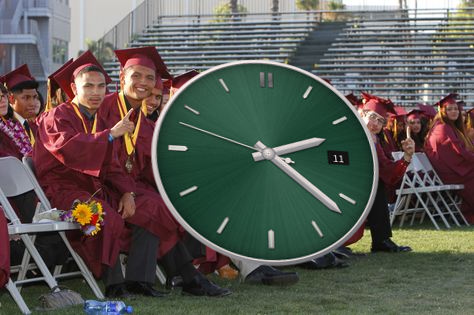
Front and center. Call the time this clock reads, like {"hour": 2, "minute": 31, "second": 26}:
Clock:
{"hour": 2, "minute": 21, "second": 48}
